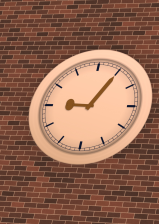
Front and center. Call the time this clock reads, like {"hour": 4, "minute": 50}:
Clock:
{"hour": 9, "minute": 5}
